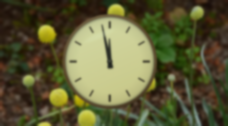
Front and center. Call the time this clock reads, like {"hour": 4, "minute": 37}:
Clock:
{"hour": 11, "minute": 58}
